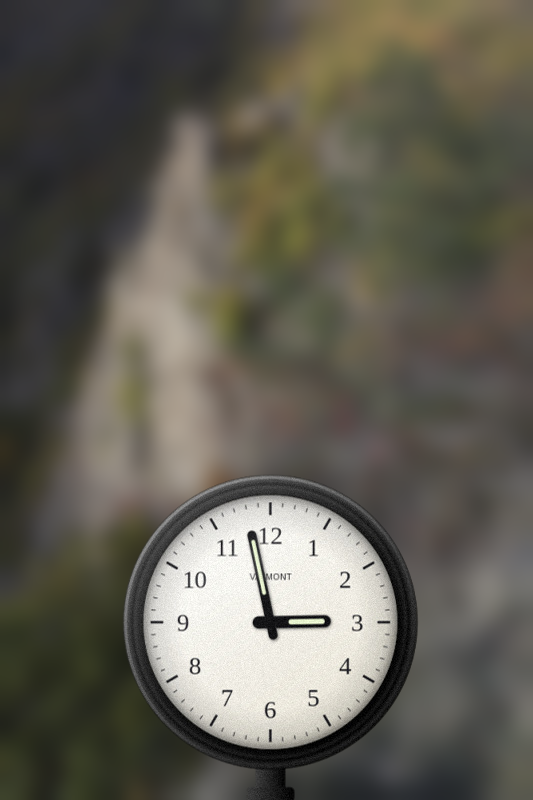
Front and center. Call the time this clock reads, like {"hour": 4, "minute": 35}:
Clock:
{"hour": 2, "minute": 58}
